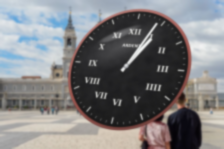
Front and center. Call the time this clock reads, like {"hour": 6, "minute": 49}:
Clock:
{"hour": 1, "minute": 4}
